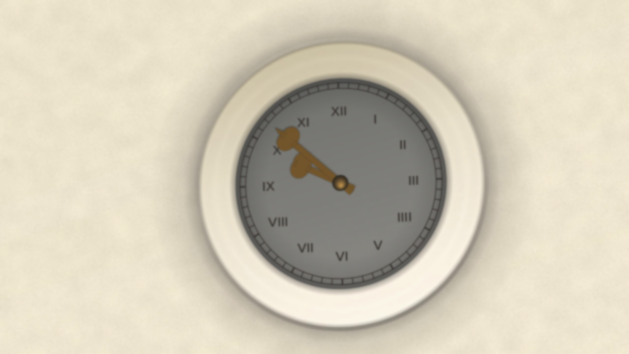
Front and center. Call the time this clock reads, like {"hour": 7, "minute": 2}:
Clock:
{"hour": 9, "minute": 52}
